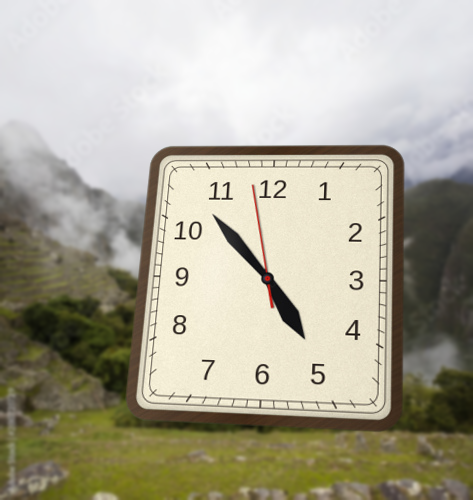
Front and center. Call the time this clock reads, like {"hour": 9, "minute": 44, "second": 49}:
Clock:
{"hour": 4, "minute": 52, "second": 58}
